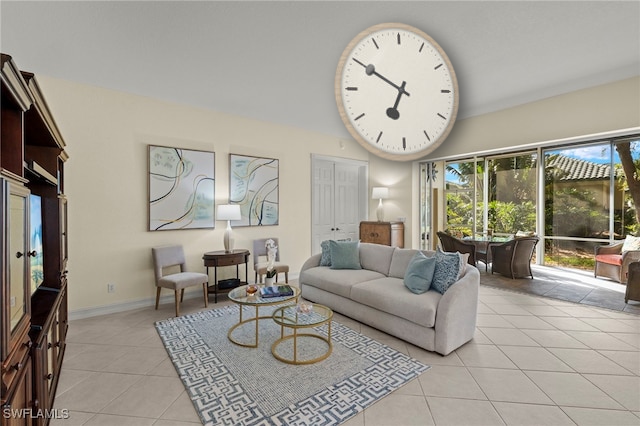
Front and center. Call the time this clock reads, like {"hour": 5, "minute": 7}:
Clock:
{"hour": 6, "minute": 50}
